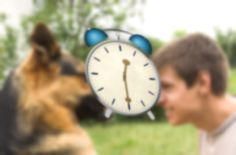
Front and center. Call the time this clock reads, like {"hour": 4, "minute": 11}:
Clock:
{"hour": 12, "minute": 30}
